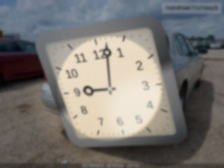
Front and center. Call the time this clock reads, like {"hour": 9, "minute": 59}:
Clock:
{"hour": 9, "minute": 2}
